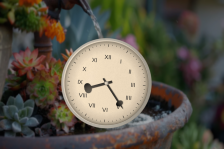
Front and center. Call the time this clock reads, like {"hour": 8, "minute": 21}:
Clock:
{"hour": 8, "minute": 24}
